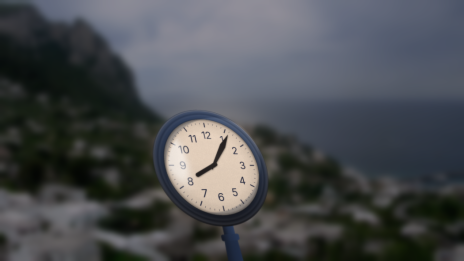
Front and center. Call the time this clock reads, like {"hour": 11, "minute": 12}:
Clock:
{"hour": 8, "minute": 6}
